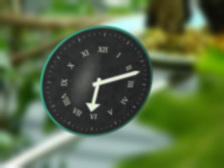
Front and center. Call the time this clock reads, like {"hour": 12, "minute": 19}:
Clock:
{"hour": 6, "minute": 12}
